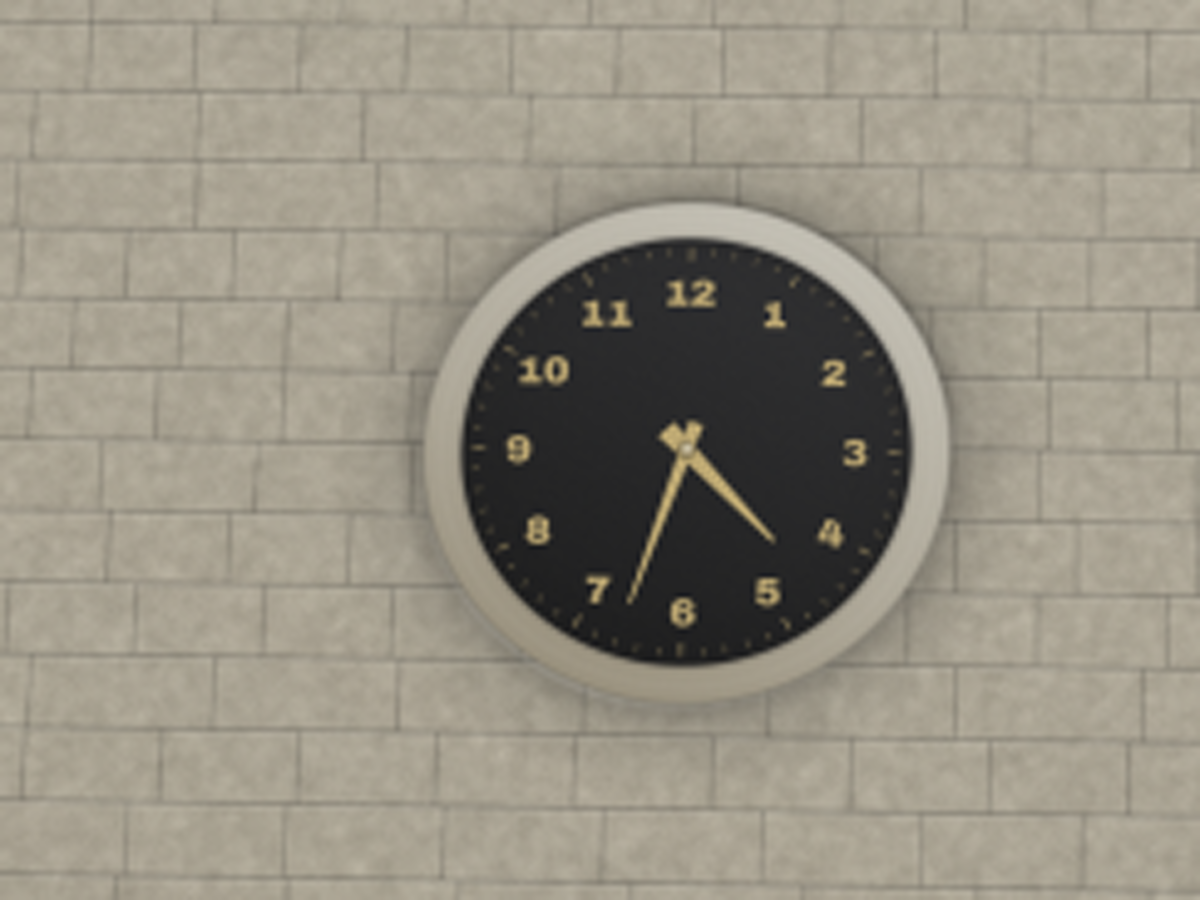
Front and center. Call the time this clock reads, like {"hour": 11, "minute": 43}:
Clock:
{"hour": 4, "minute": 33}
